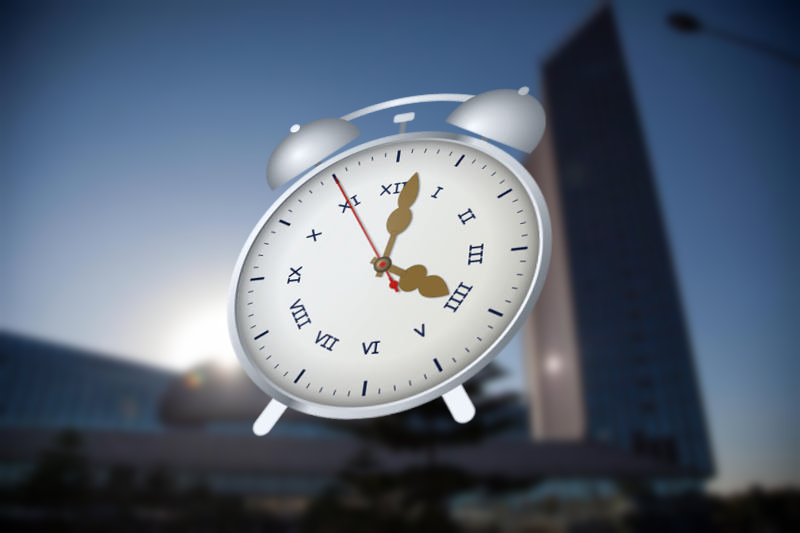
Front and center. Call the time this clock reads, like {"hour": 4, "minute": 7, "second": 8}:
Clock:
{"hour": 4, "minute": 1, "second": 55}
